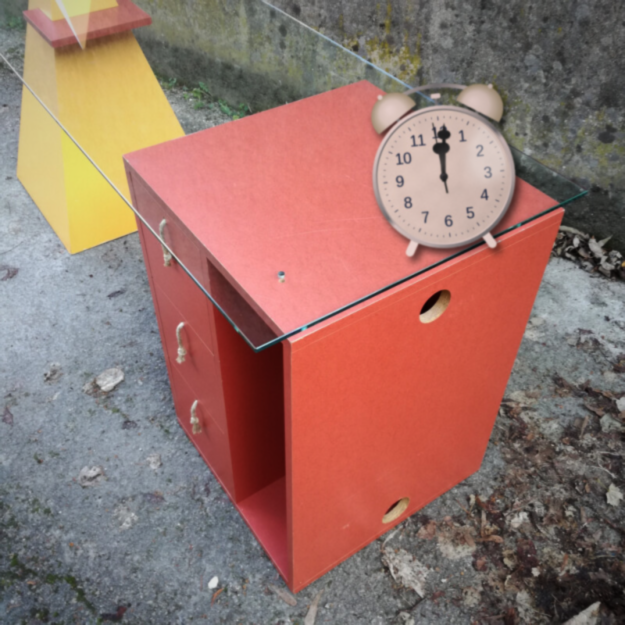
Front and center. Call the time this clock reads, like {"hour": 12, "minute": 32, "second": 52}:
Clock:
{"hour": 12, "minute": 0, "second": 59}
